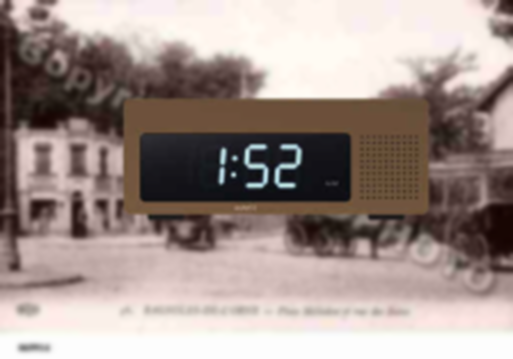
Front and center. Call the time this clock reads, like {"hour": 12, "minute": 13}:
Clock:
{"hour": 1, "minute": 52}
